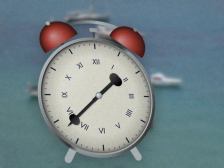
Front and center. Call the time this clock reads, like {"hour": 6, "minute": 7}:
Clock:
{"hour": 1, "minute": 38}
